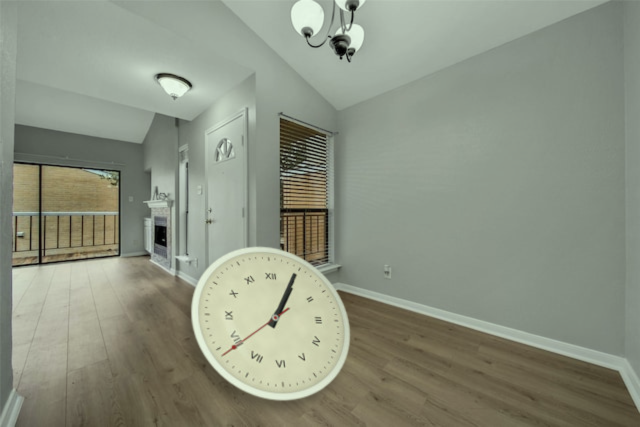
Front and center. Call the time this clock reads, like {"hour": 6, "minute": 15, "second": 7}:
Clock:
{"hour": 1, "minute": 4, "second": 39}
